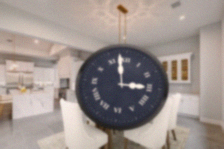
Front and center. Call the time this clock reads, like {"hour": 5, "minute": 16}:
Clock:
{"hour": 2, "minute": 58}
